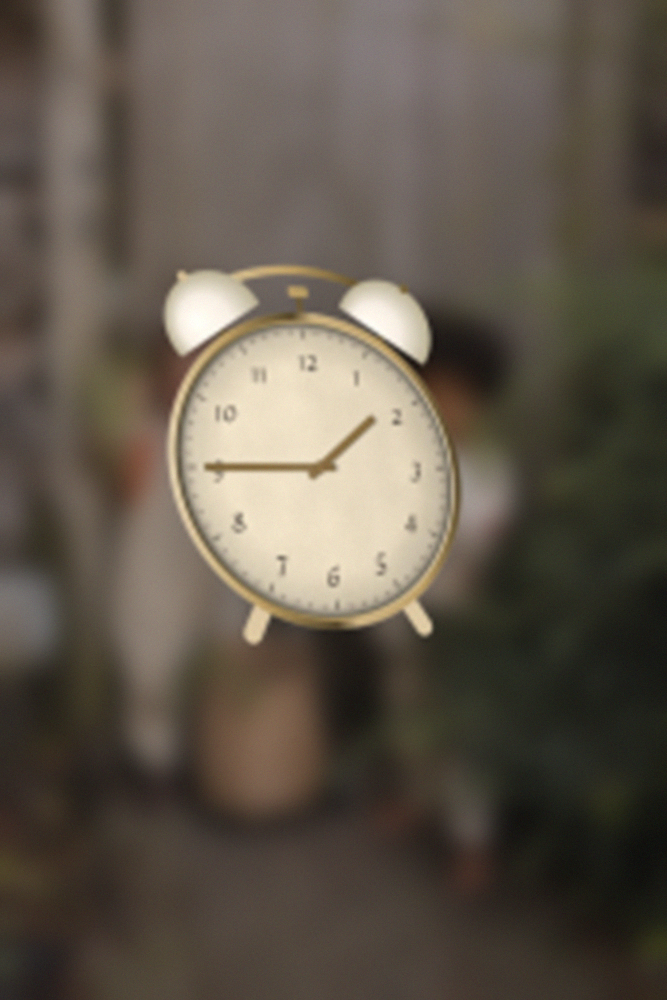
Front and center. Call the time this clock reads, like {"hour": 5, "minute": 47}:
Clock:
{"hour": 1, "minute": 45}
